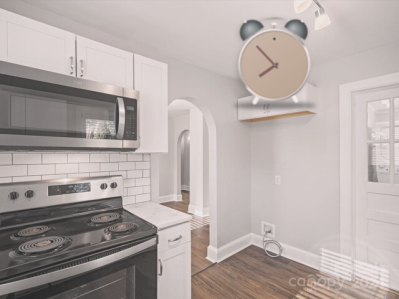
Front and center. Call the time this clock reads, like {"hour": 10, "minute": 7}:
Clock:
{"hour": 7, "minute": 53}
